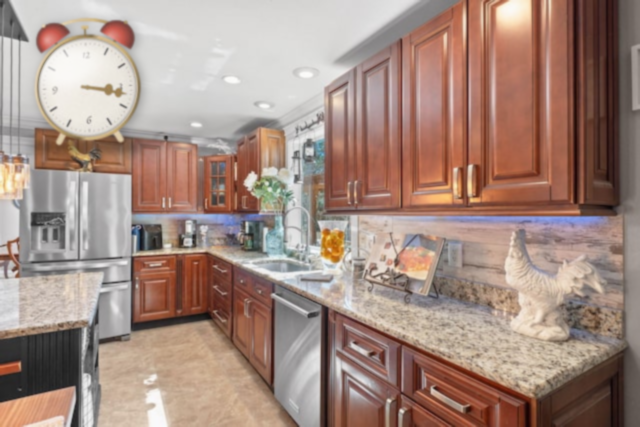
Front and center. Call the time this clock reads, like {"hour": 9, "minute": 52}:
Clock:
{"hour": 3, "minute": 17}
